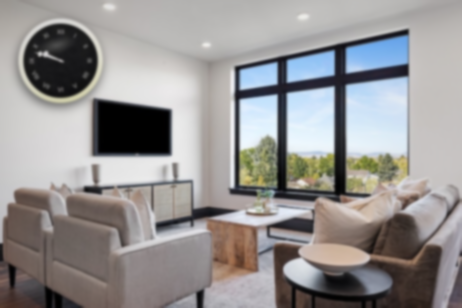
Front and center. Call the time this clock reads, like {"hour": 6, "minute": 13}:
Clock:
{"hour": 9, "minute": 48}
